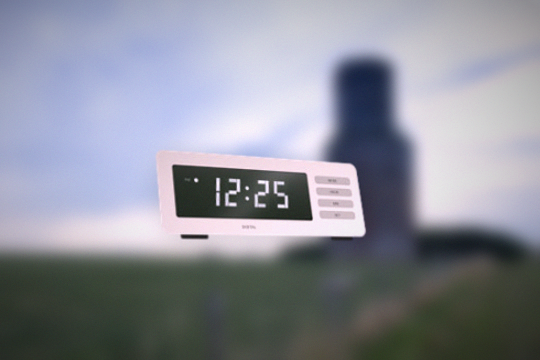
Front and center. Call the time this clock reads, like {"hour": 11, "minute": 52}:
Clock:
{"hour": 12, "minute": 25}
